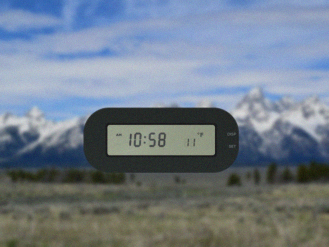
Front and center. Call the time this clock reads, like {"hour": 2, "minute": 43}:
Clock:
{"hour": 10, "minute": 58}
